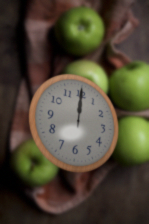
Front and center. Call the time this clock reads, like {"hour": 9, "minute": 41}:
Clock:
{"hour": 12, "minute": 0}
